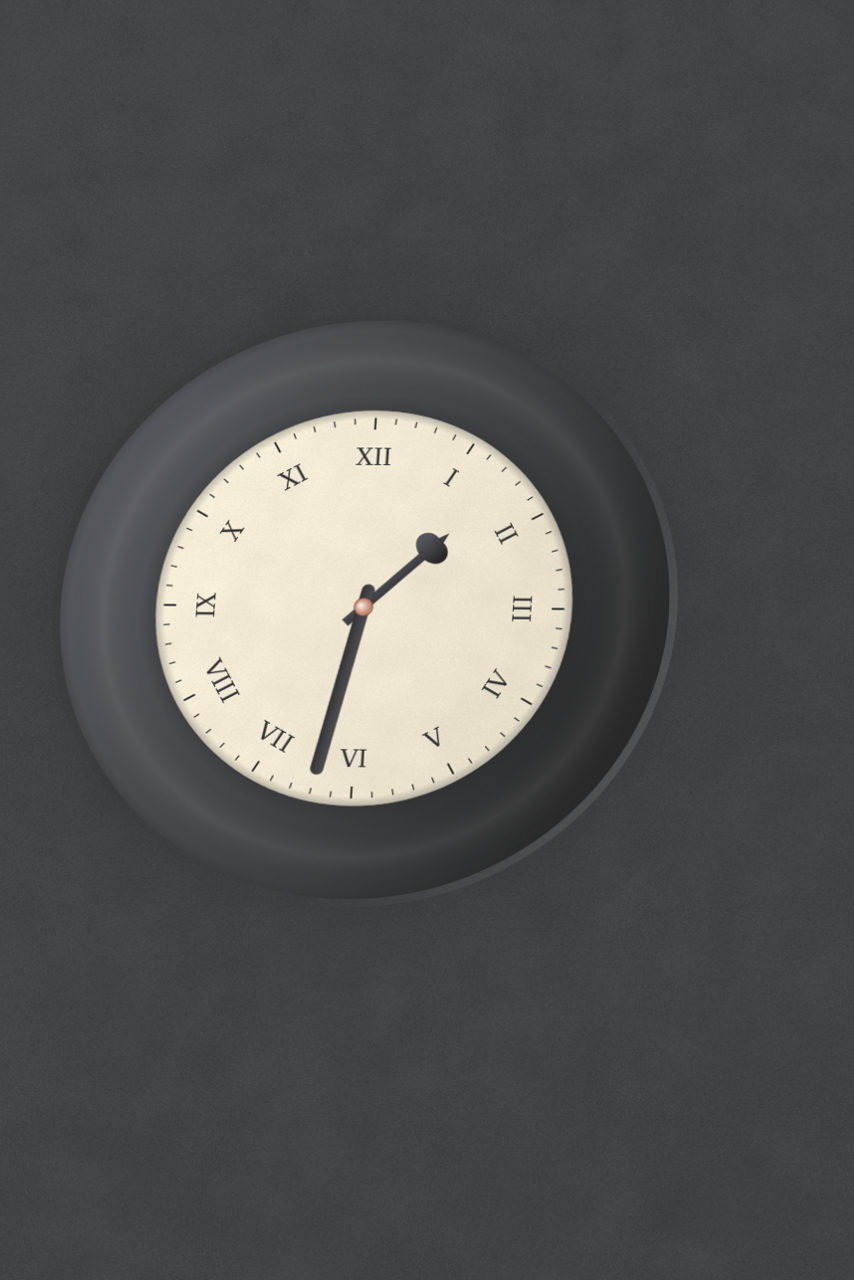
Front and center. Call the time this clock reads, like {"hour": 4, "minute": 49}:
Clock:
{"hour": 1, "minute": 32}
